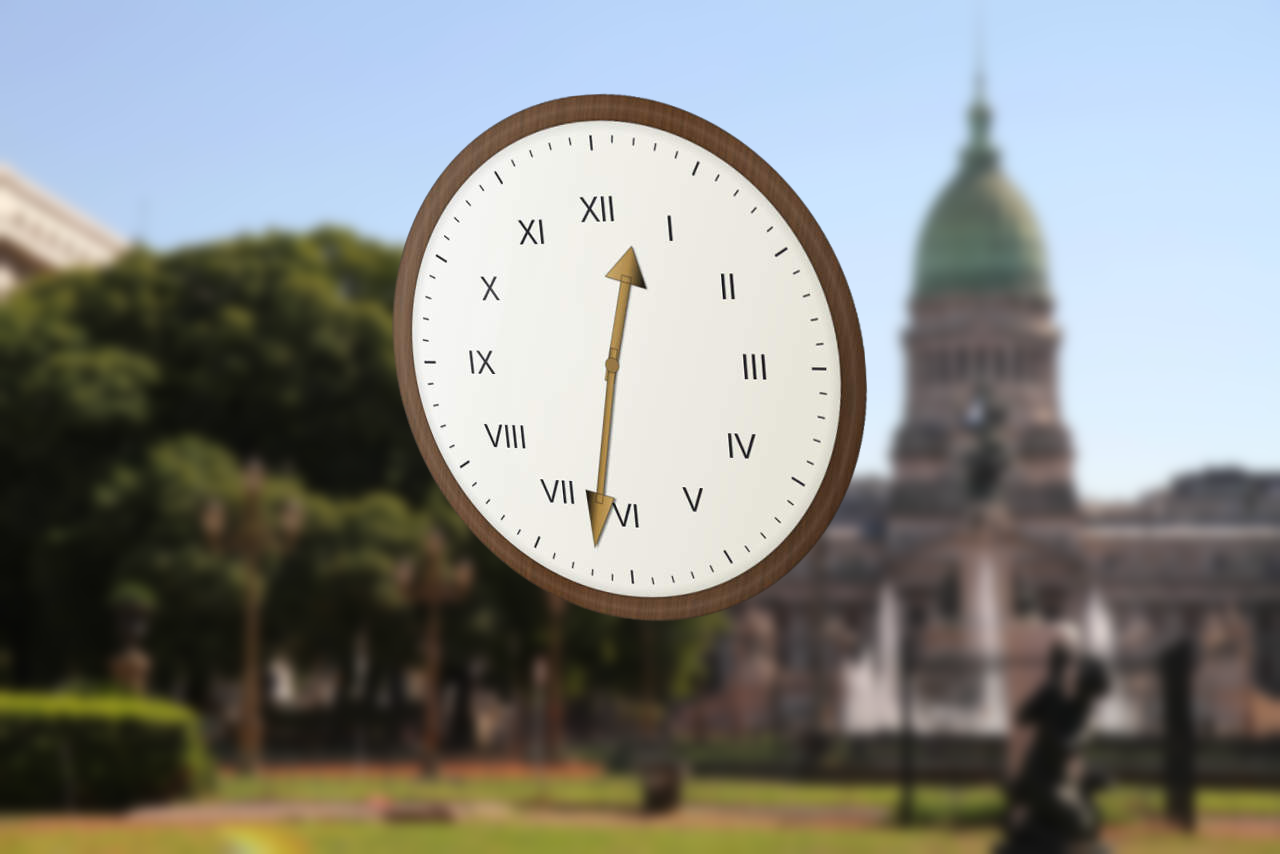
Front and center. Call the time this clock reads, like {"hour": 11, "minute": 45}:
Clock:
{"hour": 12, "minute": 32}
